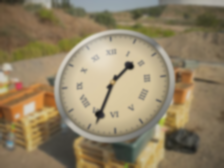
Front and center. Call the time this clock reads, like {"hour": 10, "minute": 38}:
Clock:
{"hour": 1, "minute": 34}
